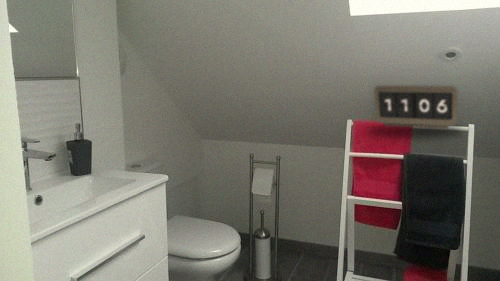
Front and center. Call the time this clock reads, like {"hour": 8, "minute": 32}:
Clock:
{"hour": 11, "minute": 6}
